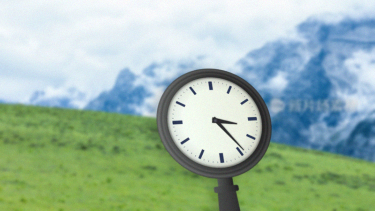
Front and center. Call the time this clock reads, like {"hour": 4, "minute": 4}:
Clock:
{"hour": 3, "minute": 24}
